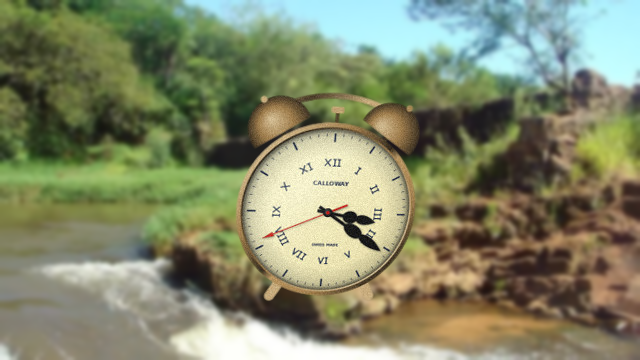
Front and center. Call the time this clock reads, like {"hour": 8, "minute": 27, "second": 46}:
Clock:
{"hour": 3, "minute": 20, "second": 41}
